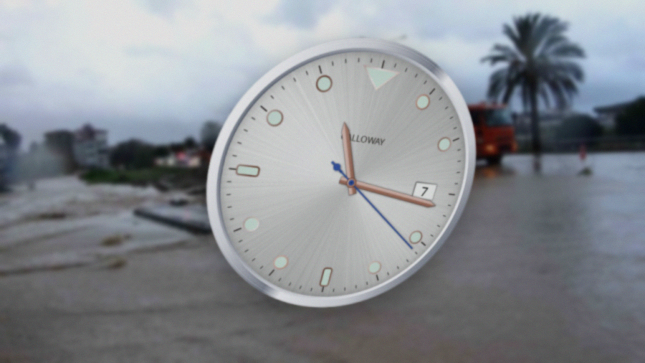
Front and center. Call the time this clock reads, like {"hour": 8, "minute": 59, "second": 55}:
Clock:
{"hour": 11, "minute": 16, "second": 21}
